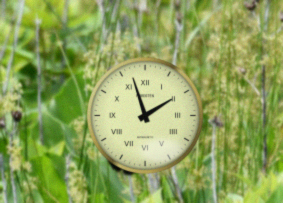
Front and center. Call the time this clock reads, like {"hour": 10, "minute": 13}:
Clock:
{"hour": 1, "minute": 57}
